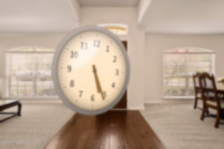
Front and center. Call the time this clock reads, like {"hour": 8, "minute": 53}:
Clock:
{"hour": 5, "minute": 26}
